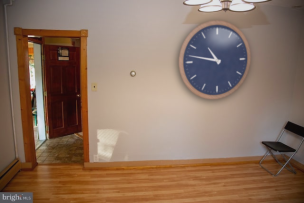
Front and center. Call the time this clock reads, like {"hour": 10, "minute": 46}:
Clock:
{"hour": 10, "minute": 47}
